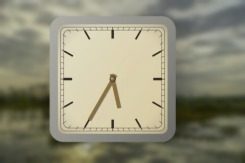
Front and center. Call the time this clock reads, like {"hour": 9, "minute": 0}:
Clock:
{"hour": 5, "minute": 35}
